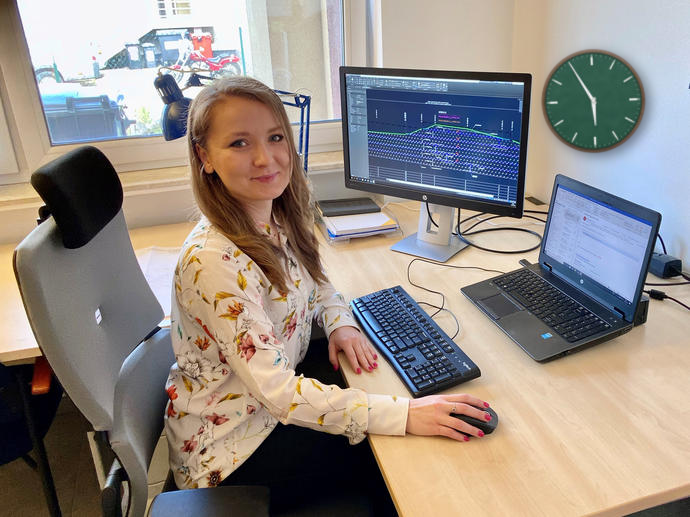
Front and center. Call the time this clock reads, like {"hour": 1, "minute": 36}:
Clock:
{"hour": 5, "minute": 55}
